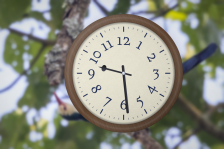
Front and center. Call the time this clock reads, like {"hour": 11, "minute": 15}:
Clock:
{"hour": 9, "minute": 29}
